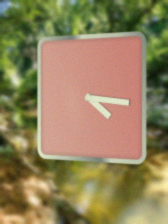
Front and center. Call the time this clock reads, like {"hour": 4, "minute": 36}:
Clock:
{"hour": 4, "minute": 16}
